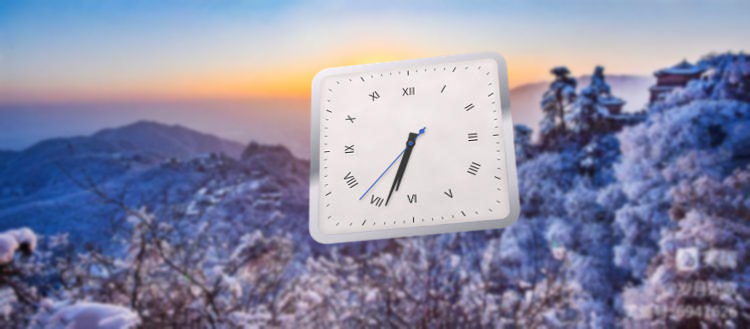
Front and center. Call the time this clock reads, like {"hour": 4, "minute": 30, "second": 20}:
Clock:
{"hour": 6, "minute": 33, "second": 37}
